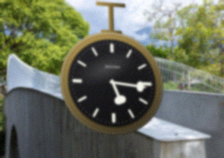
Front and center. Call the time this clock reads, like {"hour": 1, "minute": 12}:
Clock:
{"hour": 5, "minute": 16}
